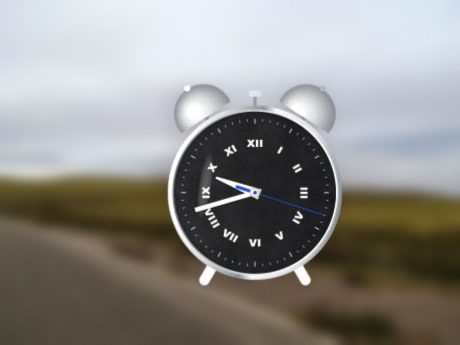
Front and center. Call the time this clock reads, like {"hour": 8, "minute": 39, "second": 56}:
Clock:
{"hour": 9, "minute": 42, "second": 18}
